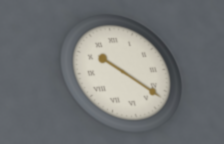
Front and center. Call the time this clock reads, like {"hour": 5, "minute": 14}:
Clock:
{"hour": 10, "minute": 22}
